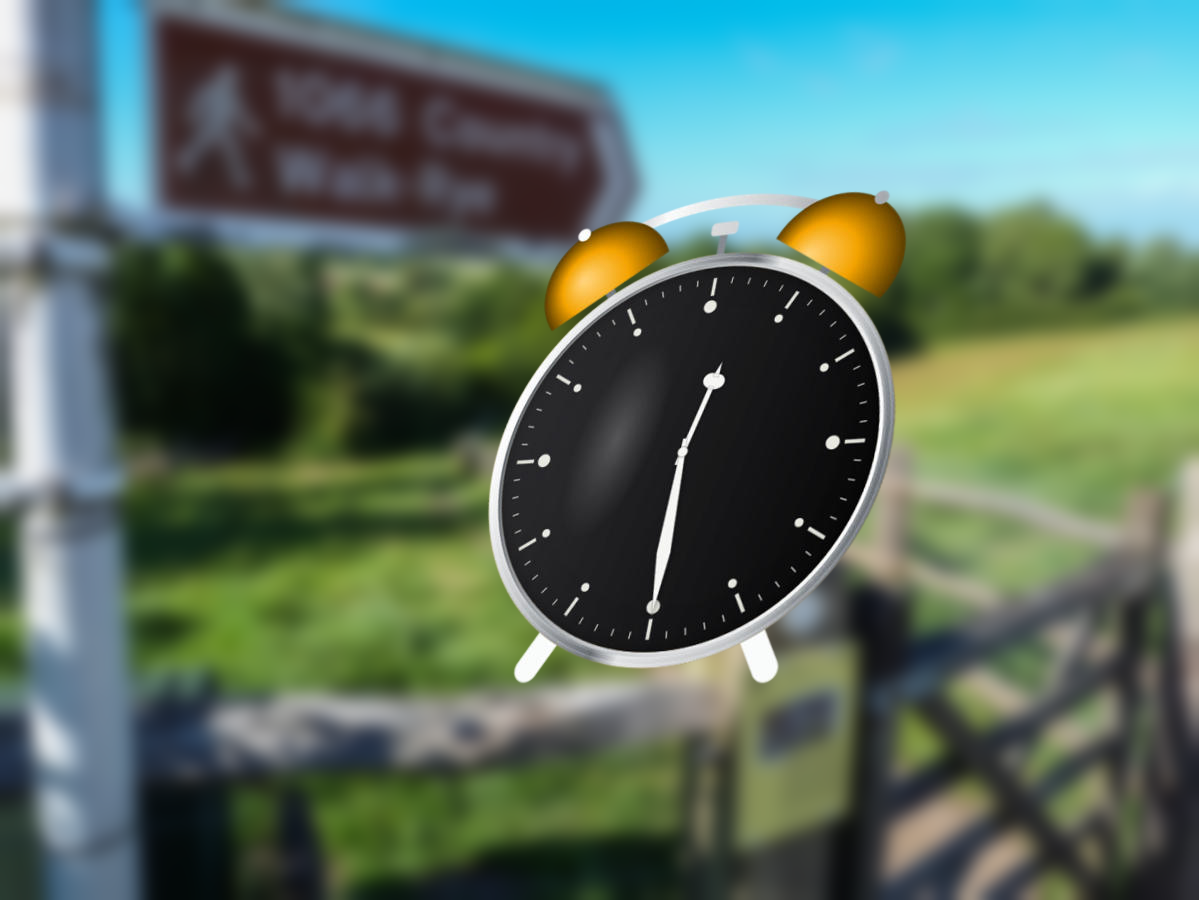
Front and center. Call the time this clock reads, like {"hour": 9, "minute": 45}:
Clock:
{"hour": 12, "minute": 30}
